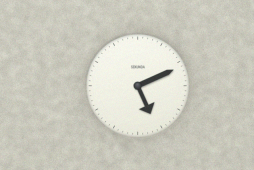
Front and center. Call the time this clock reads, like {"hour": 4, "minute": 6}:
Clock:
{"hour": 5, "minute": 11}
